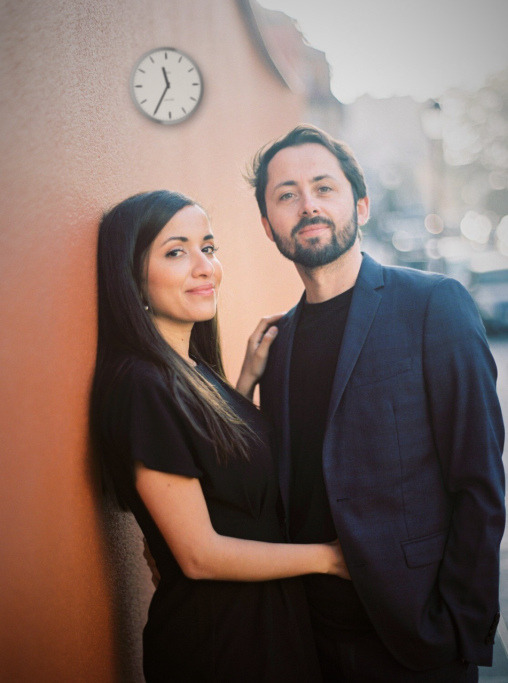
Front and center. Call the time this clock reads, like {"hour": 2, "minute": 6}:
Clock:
{"hour": 11, "minute": 35}
